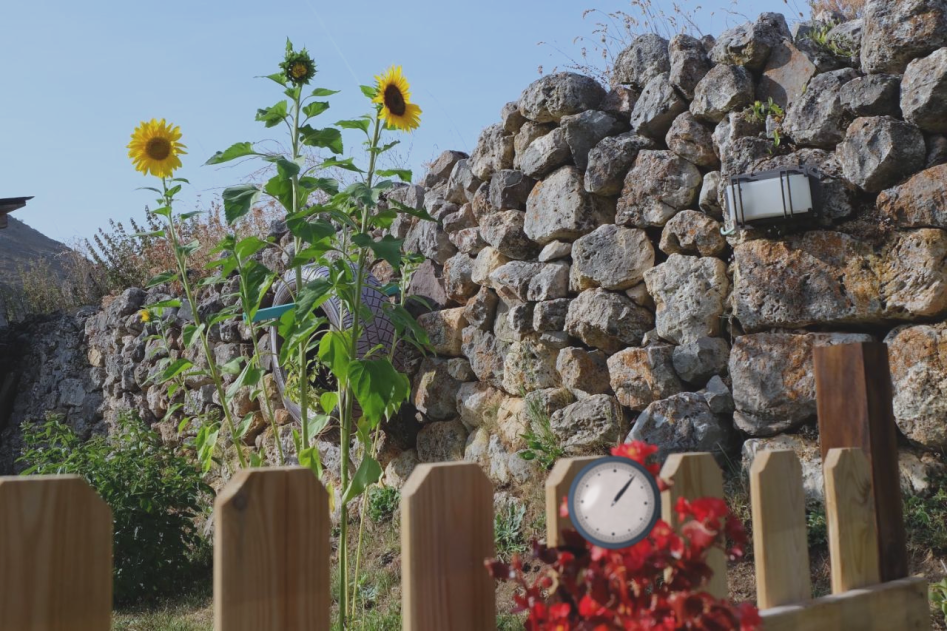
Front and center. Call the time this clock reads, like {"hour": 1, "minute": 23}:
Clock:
{"hour": 1, "minute": 6}
